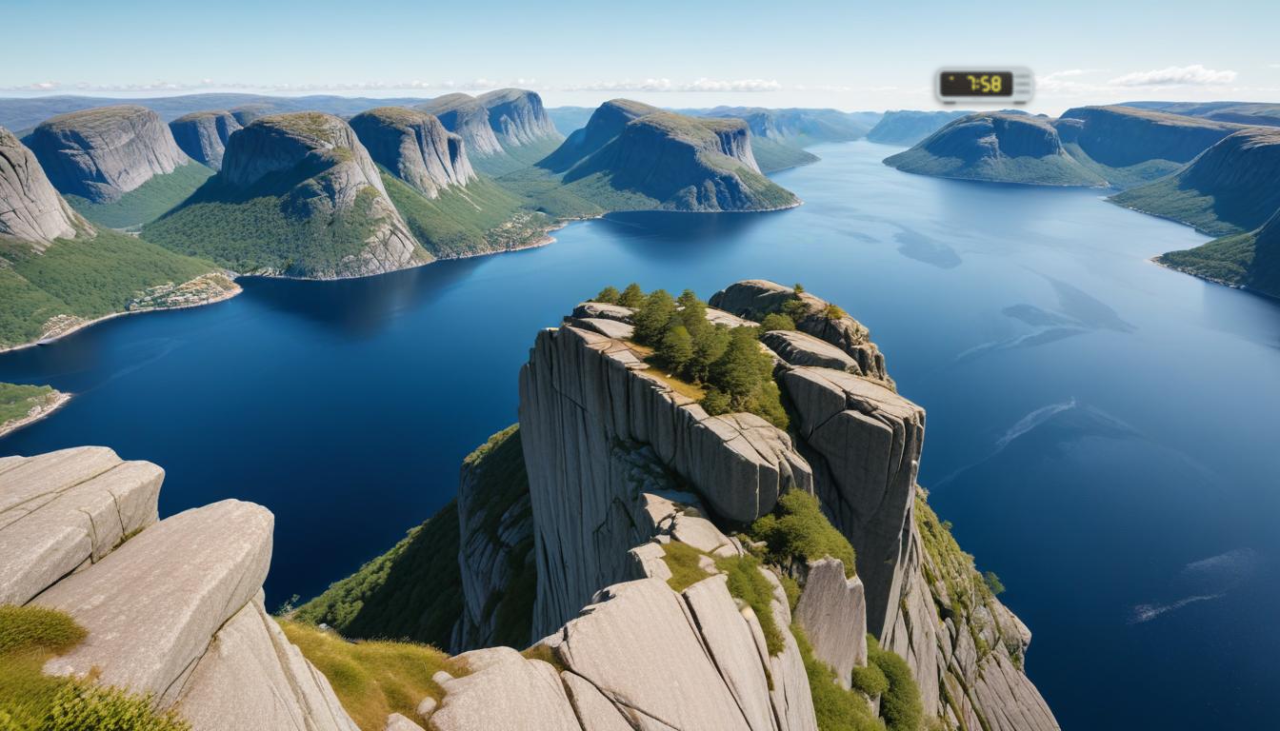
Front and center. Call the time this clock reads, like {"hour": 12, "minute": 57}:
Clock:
{"hour": 7, "minute": 58}
